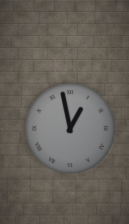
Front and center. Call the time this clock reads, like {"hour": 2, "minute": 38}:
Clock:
{"hour": 12, "minute": 58}
